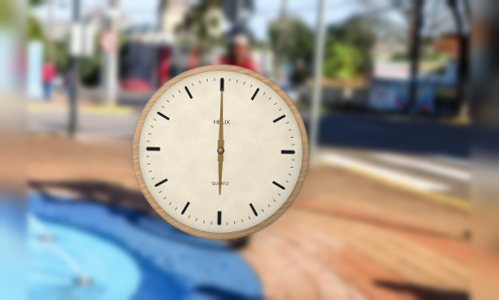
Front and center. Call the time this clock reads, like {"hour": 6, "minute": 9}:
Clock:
{"hour": 6, "minute": 0}
